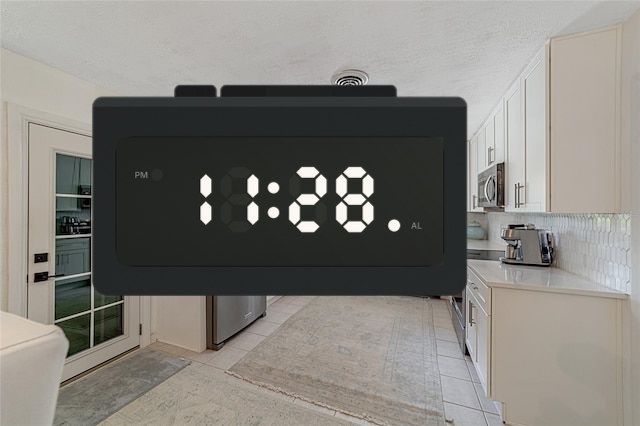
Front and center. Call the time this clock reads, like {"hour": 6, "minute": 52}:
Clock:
{"hour": 11, "minute": 28}
